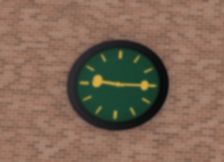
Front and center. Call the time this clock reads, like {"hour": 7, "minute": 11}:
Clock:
{"hour": 9, "minute": 15}
